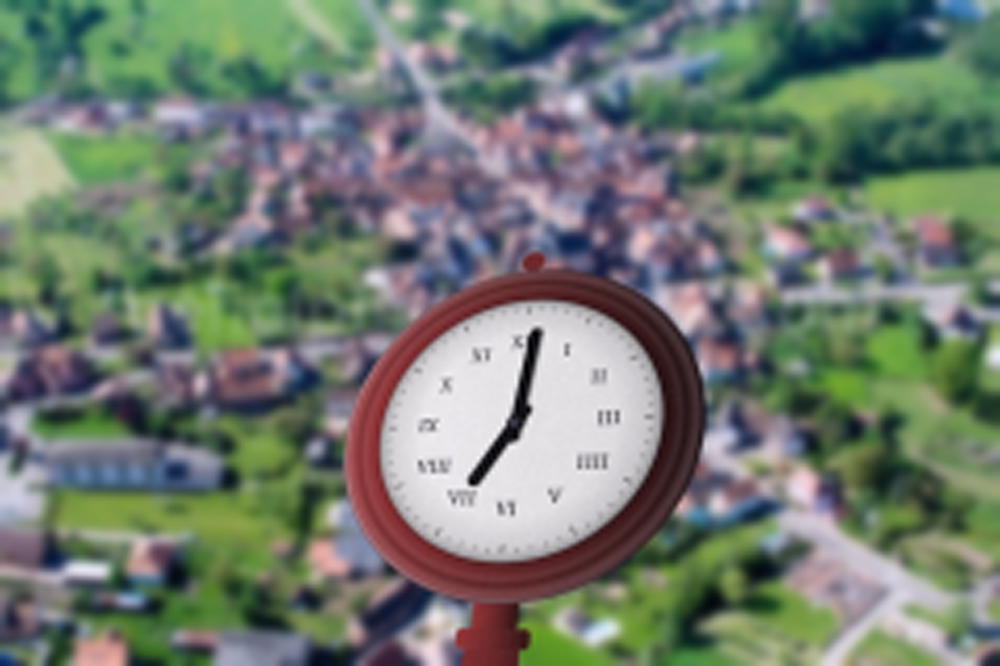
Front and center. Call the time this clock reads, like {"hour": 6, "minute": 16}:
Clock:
{"hour": 7, "minute": 1}
